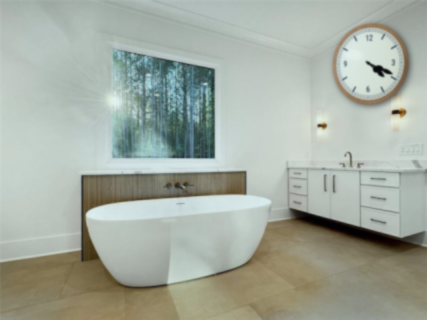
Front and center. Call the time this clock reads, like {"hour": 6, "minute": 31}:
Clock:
{"hour": 4, "minute": 19}
